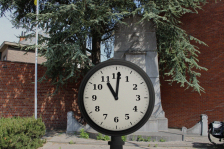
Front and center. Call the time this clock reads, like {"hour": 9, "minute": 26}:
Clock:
{"hour": 11, "minute": 1}
